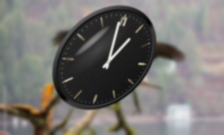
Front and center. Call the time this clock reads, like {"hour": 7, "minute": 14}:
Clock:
{"hour": 12, "minute": 59}
